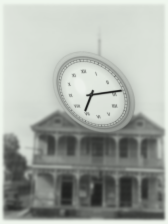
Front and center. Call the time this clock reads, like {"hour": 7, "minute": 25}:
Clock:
{"hour": 7, "minute": 14}
